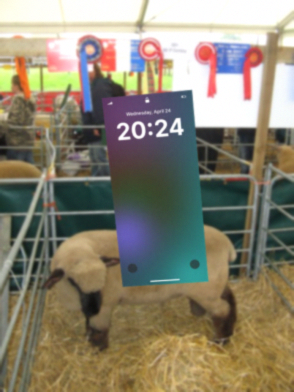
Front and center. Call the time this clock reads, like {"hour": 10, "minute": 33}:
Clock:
{"hour": 20, "minute": 24}
